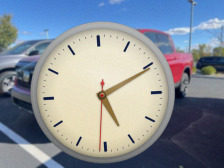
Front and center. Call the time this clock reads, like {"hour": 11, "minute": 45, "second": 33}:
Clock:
{"hour": 5, "minute": 10, "second": 31}
